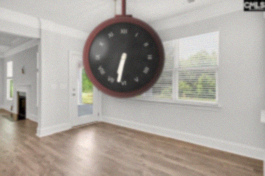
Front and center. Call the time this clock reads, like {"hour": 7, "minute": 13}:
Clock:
{"hour": 6, "minute": 32}
